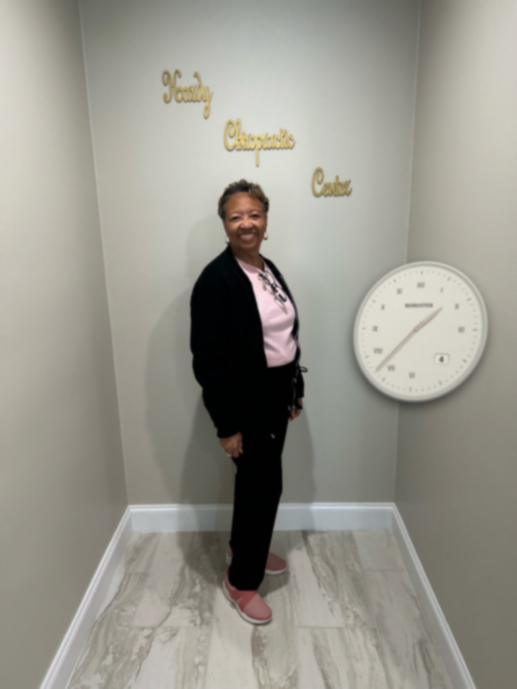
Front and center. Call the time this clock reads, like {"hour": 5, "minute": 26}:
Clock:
{"hour": 1, "minute": 37}
